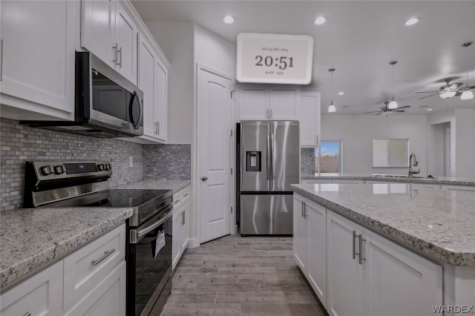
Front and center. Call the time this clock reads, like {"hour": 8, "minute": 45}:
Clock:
{"hour": 20, "minute": 51}
